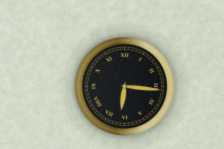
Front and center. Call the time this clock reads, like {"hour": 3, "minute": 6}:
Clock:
{"hour": 6, "minute": 16}
